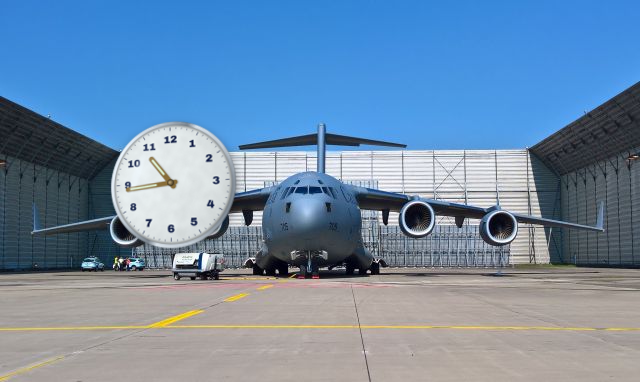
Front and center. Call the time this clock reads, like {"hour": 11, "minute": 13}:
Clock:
{"hour": 10, "minute": 44}
